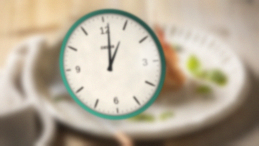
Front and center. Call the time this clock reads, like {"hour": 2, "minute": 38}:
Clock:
{"hour": 1, "minute": 1}
